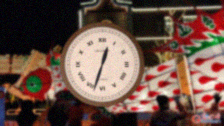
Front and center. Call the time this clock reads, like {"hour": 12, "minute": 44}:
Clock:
{"hour": 12, "minute": 33}
